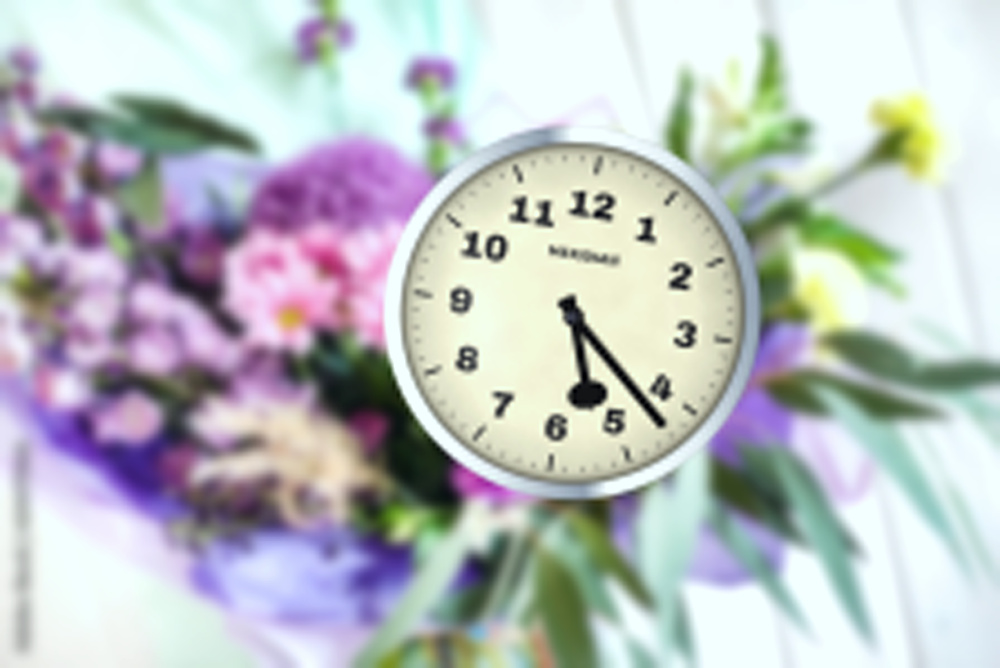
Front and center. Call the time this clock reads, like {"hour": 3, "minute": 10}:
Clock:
{"hour": 5, "minute": 22}
